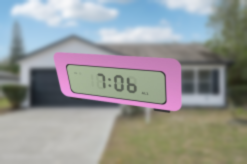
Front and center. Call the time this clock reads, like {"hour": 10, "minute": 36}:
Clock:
{"hour": 7, "minute": 6}
